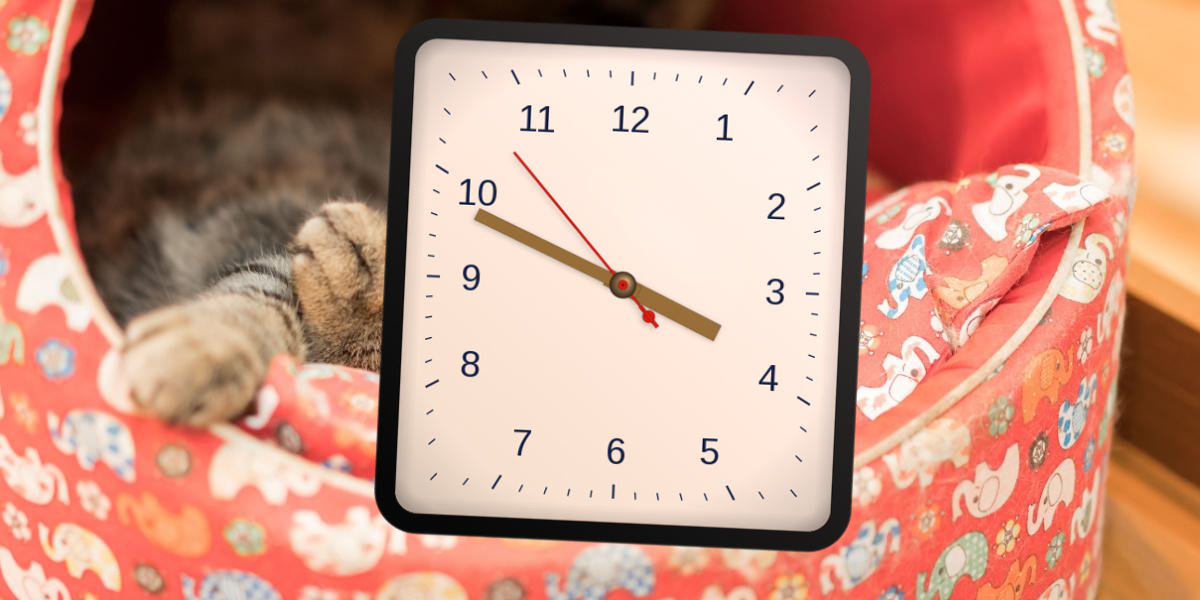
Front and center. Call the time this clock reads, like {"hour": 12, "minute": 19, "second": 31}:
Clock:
{"hour": 3, "minute": 48, "second": 53}
